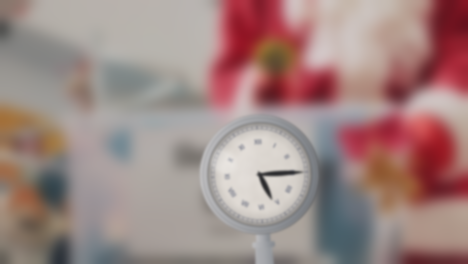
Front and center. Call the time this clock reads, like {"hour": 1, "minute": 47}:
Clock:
{"hour": 5, "minute": 15}
